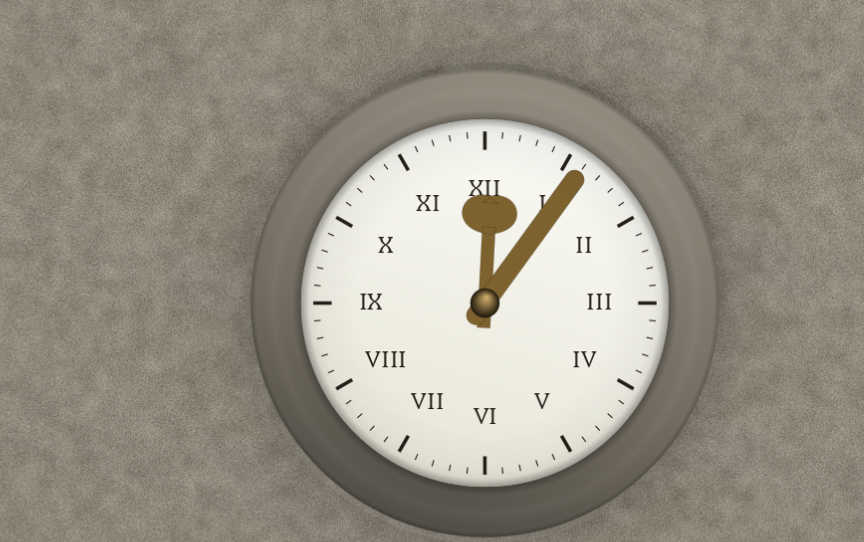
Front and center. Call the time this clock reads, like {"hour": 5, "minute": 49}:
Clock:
{"hour": 12, "minute": 6}
